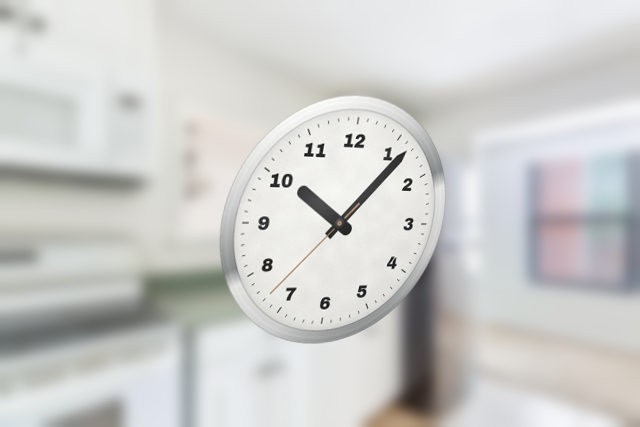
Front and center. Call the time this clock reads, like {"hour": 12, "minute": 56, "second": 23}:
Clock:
{"hour": 10, "minute": 6, "second": 37}
